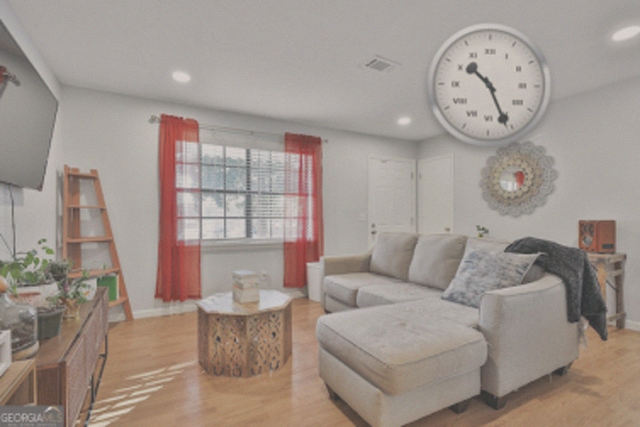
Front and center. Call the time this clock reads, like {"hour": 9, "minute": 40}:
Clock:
{"hour": 10, "minute": 26}
